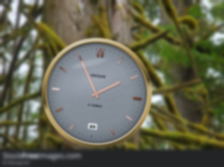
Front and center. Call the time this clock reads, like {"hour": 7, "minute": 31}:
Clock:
{"hour": 1, "minute": 55}
